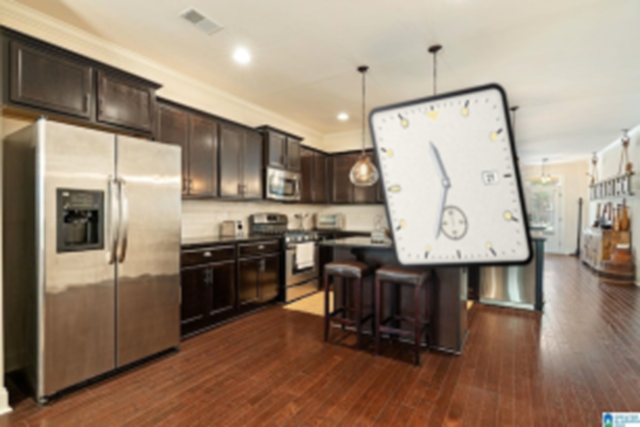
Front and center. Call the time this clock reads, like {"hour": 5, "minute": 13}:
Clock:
{"hour": 11, "minute": 34}
